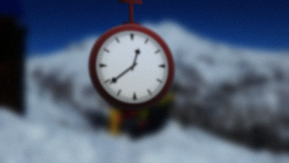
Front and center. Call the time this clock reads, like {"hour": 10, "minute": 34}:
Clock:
{"hour": 12, "minute": 39}
